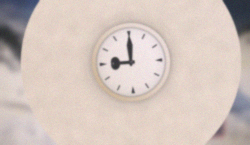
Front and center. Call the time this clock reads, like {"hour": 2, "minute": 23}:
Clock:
{"hour": 9, "minute": 0}
